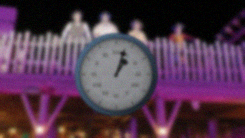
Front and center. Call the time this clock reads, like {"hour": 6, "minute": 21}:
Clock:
{"hour": 1, "minute": 3}
